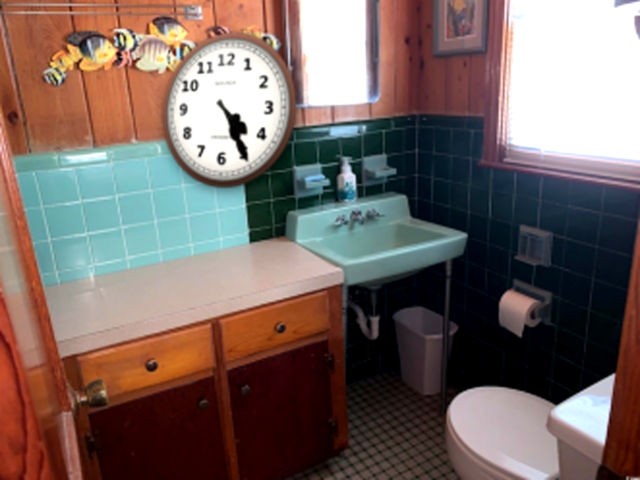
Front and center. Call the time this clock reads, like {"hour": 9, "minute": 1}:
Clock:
{"hour": 4, "minute": 25}
